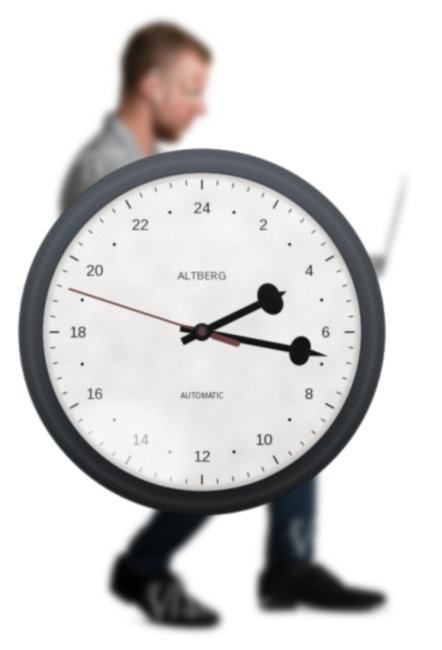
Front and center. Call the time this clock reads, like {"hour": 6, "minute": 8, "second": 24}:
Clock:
{"hour": 4, "minute": 16, "second": 48}
